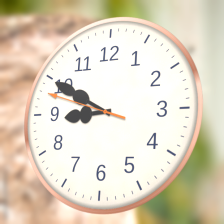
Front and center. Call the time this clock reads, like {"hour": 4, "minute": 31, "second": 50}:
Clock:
{"hour": 8, "minute": 49, "second": 48}
